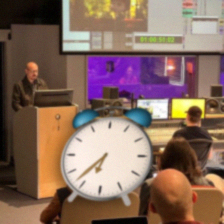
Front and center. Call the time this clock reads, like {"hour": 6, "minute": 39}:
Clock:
{"hour": 6, "minute": 37}
